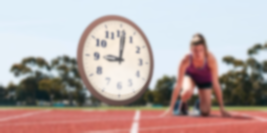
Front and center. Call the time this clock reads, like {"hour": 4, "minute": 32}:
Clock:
{"hour": 9, "minute": 1}
